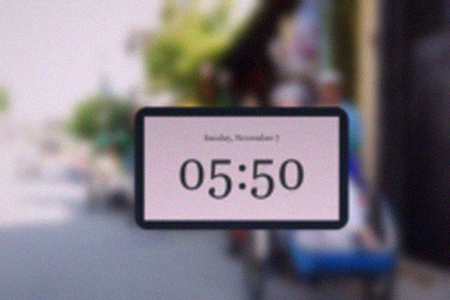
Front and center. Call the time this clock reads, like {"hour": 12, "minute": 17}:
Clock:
{"hour": 5, "minute": 50}
